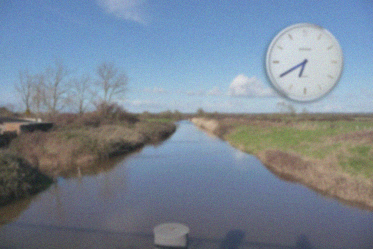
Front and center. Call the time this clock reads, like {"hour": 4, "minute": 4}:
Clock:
{"hour": 6, "minute": 40}
